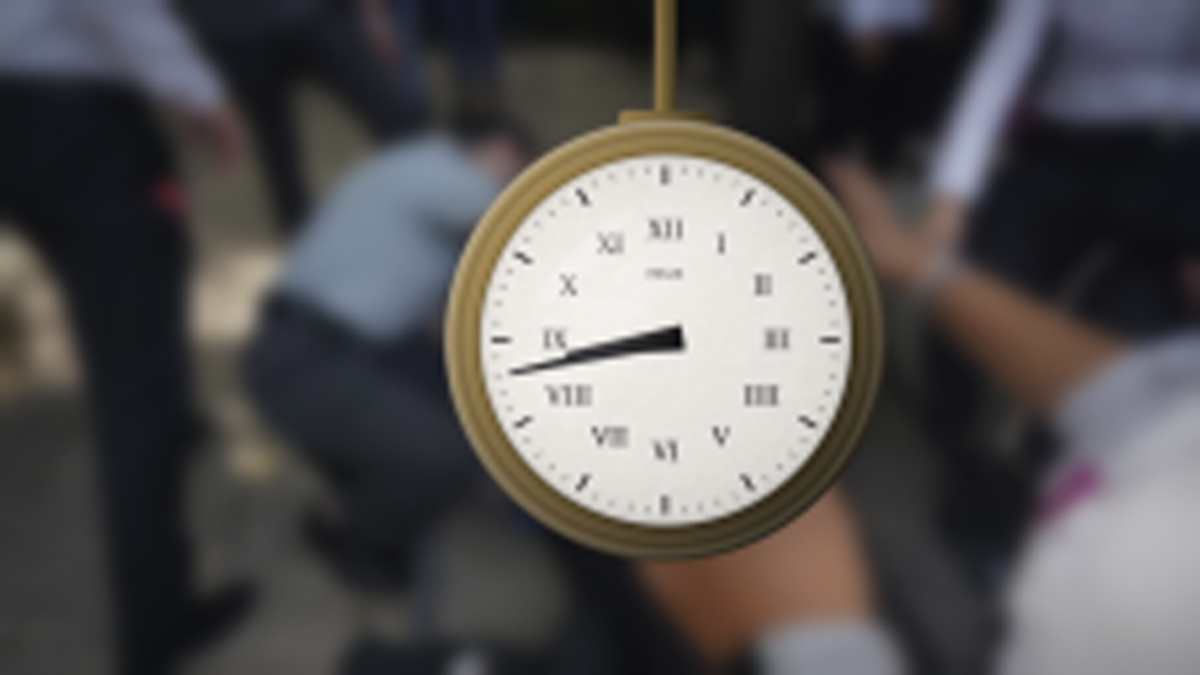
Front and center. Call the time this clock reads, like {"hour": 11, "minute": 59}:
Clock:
{"hour": 8, "minute": 43}
